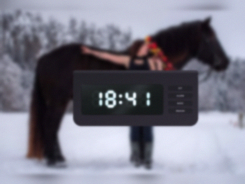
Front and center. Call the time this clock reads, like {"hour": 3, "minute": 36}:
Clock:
{"hour": 18, "minute": 41}
